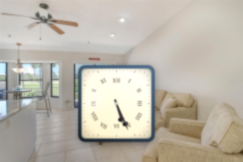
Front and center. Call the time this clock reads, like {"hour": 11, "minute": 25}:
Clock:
{"hour": 5, "minute": 26}
